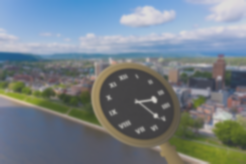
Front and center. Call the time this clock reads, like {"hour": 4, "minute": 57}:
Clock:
{"hour": 3, "minute": 26}
